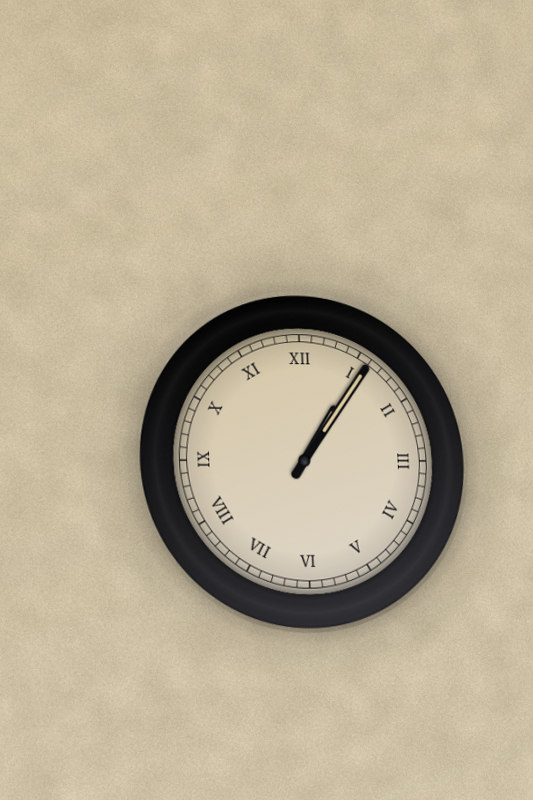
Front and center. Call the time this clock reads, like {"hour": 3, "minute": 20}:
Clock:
{"hour": 1, "minute": 6}
